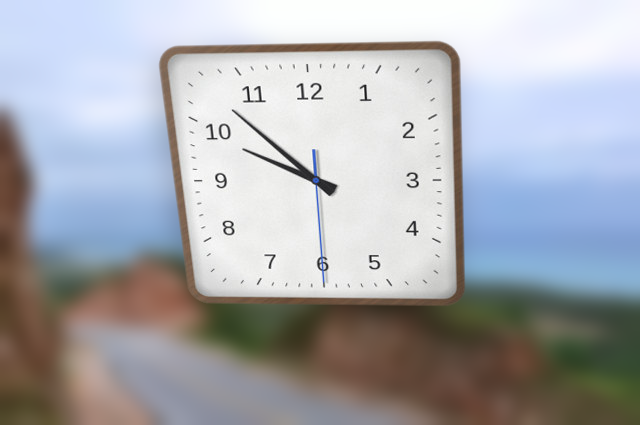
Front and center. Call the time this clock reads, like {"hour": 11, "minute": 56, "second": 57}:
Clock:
{"hour": 9, "minute": 52, "second": 30}
